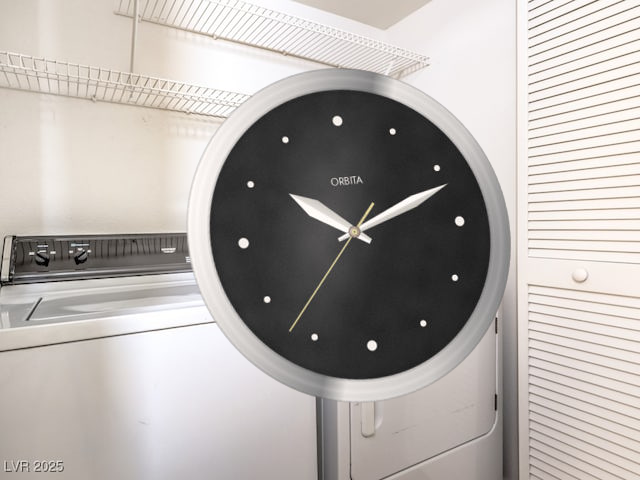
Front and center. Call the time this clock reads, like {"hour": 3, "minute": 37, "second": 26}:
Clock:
{"hour": 10, "minute": 11, "second": 37}
